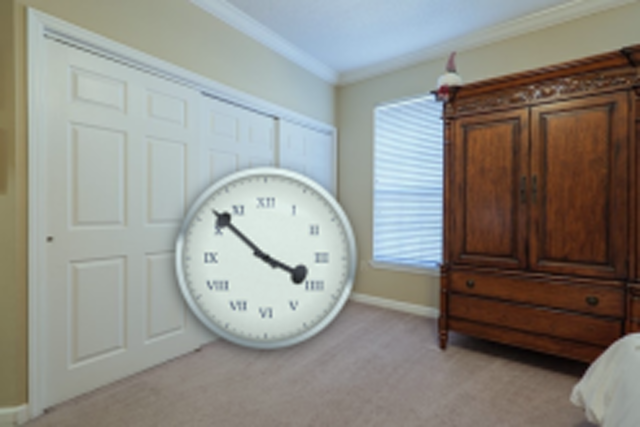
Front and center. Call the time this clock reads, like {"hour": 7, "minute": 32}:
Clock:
{"hour": 3, "minute": 52}
